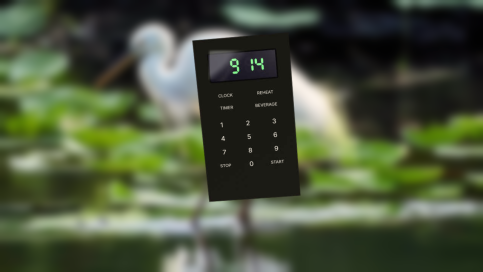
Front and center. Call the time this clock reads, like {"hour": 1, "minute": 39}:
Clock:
{"hour": 9, "minute": 14}
